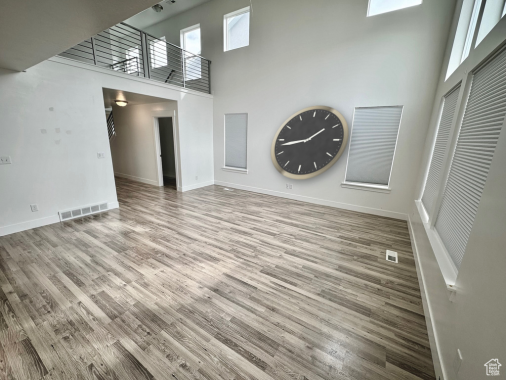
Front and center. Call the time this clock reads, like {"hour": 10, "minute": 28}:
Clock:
{"hour": 1, "minute": 43}
